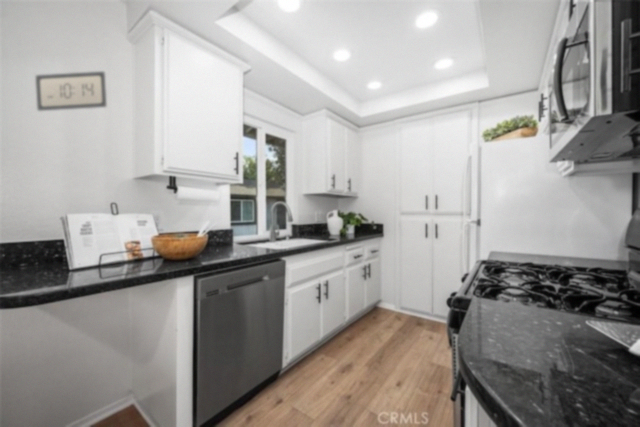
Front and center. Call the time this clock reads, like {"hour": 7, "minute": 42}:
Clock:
{"hour": 10, "minute": 14}
